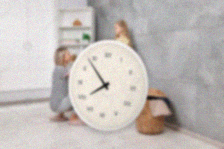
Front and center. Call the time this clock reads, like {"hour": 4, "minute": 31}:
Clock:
{"hour": 7, "minute": 53}
